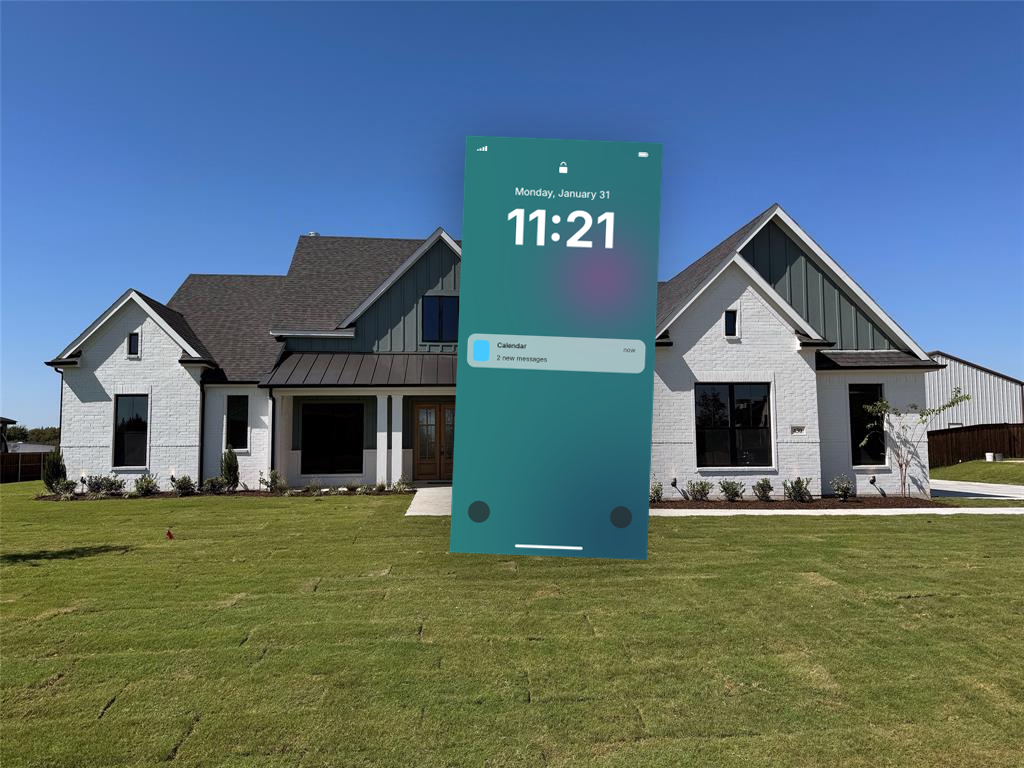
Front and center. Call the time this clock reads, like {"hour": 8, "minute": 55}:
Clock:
{"hour": 11, "minute": 21}
